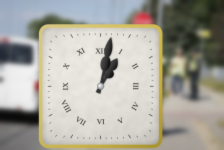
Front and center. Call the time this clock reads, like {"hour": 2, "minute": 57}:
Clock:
{"hour": 1, "minute": 2}
